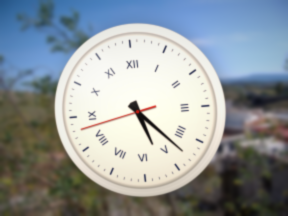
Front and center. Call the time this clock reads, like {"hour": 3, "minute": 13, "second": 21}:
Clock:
{"hour": 5, "minute": 22, "second": 43}
